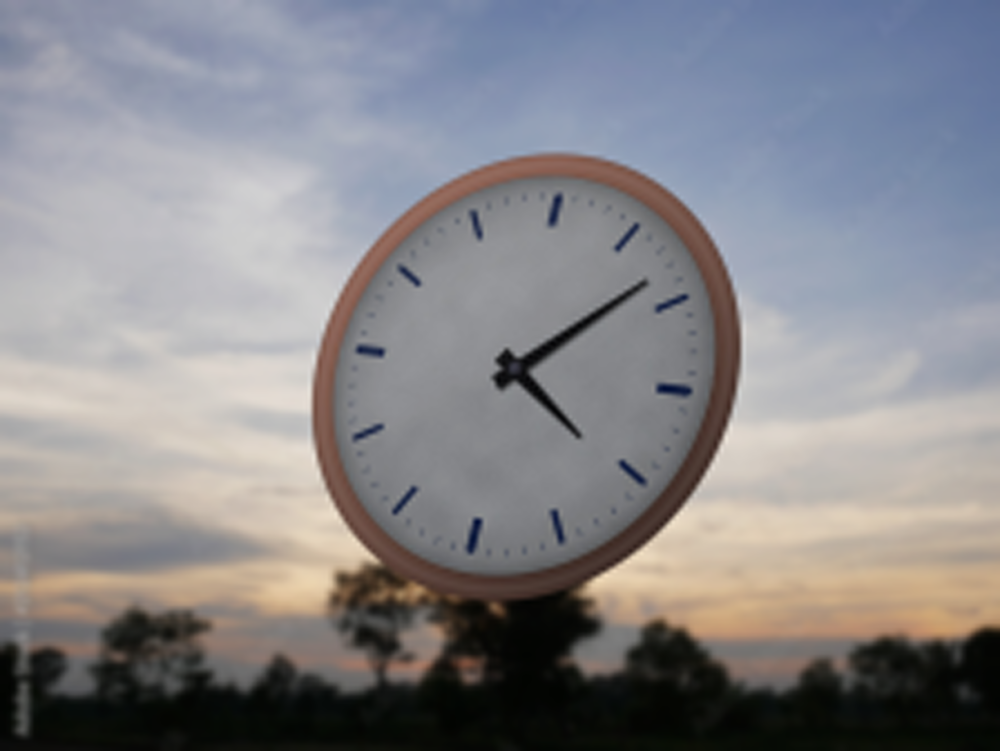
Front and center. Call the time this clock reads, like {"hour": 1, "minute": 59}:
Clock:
{"hour": 4, "minute": 8}
